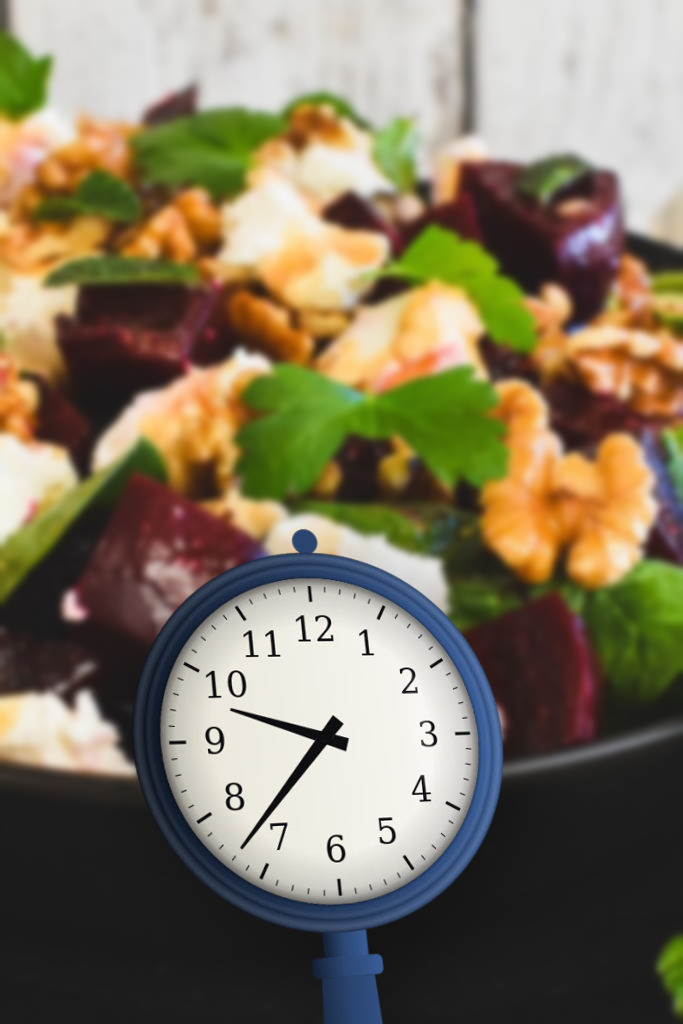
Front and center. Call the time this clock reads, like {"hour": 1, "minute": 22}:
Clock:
{"hour": 9, "minute": 37}
